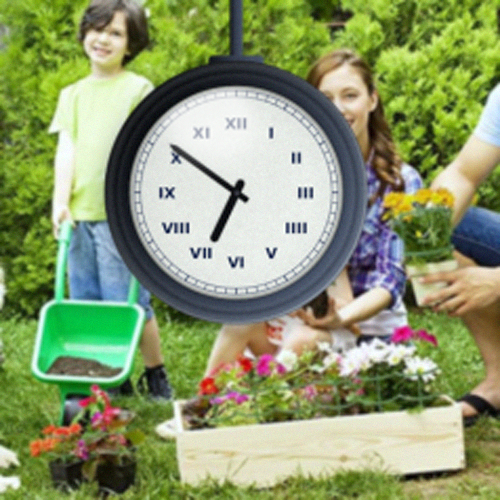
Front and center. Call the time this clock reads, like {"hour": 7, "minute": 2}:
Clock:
{"hour": 6, "minute": 51}
